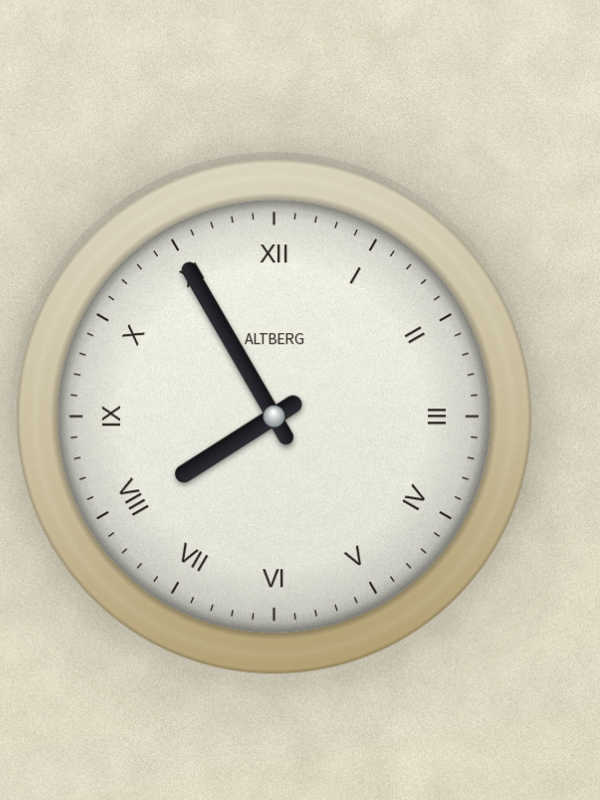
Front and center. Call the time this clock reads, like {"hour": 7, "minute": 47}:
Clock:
{"hour": 7, "minute": 55}
